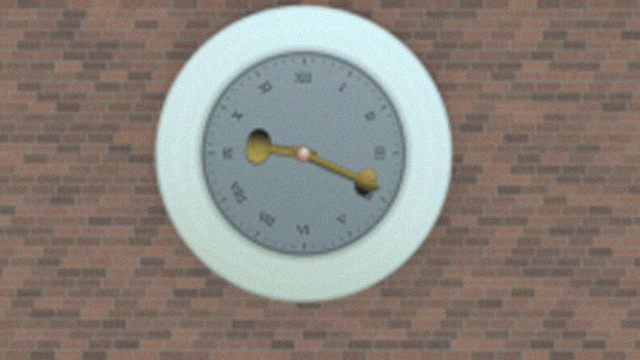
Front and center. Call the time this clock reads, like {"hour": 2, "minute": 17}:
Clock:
{"hour": 9, "minute": 19}
